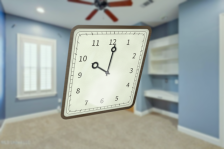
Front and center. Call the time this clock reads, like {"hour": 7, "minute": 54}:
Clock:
{"hour": 10, "minute": 1}
